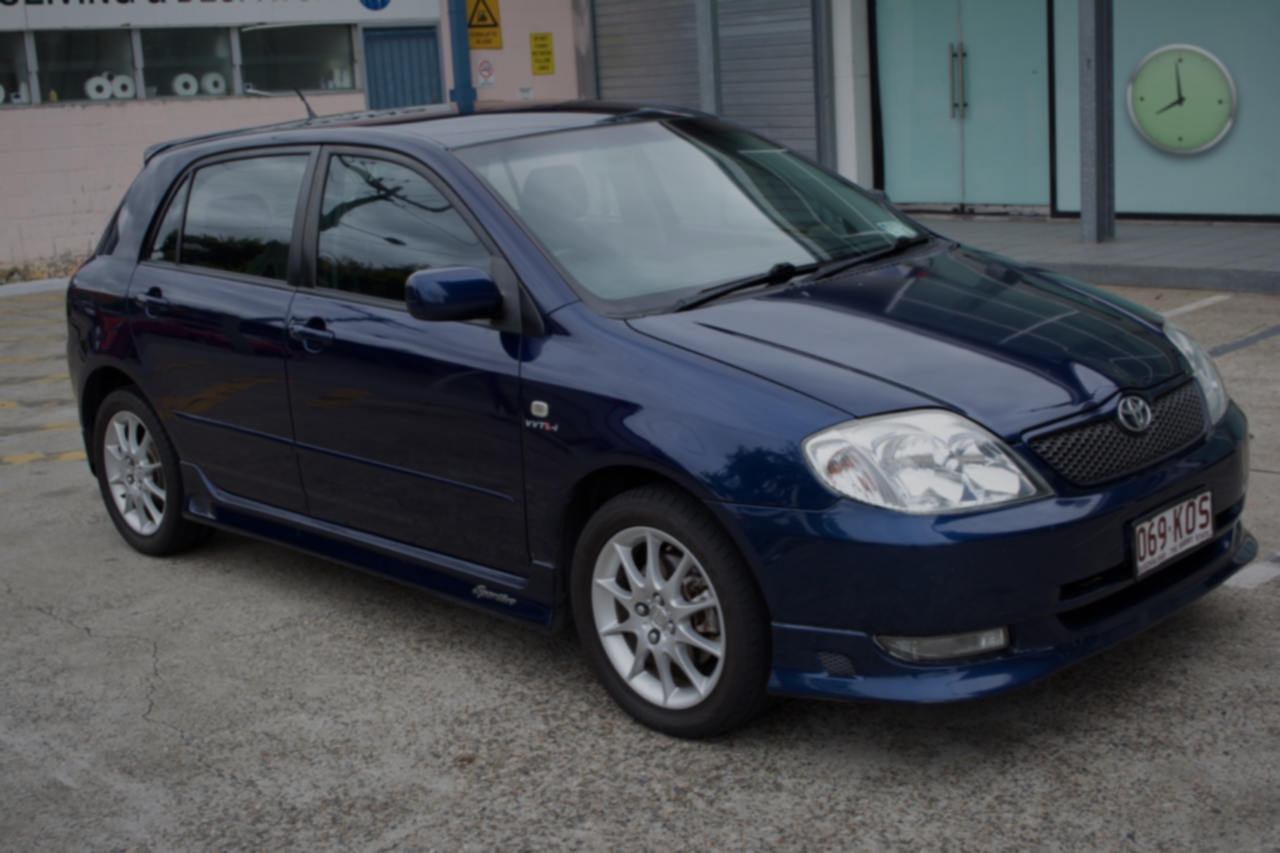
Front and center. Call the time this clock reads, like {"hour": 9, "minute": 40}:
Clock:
{"hour": 7, "minute": 59}
